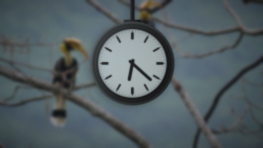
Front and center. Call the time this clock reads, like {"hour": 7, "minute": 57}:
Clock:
{"hour": 6, "minute": 22}
